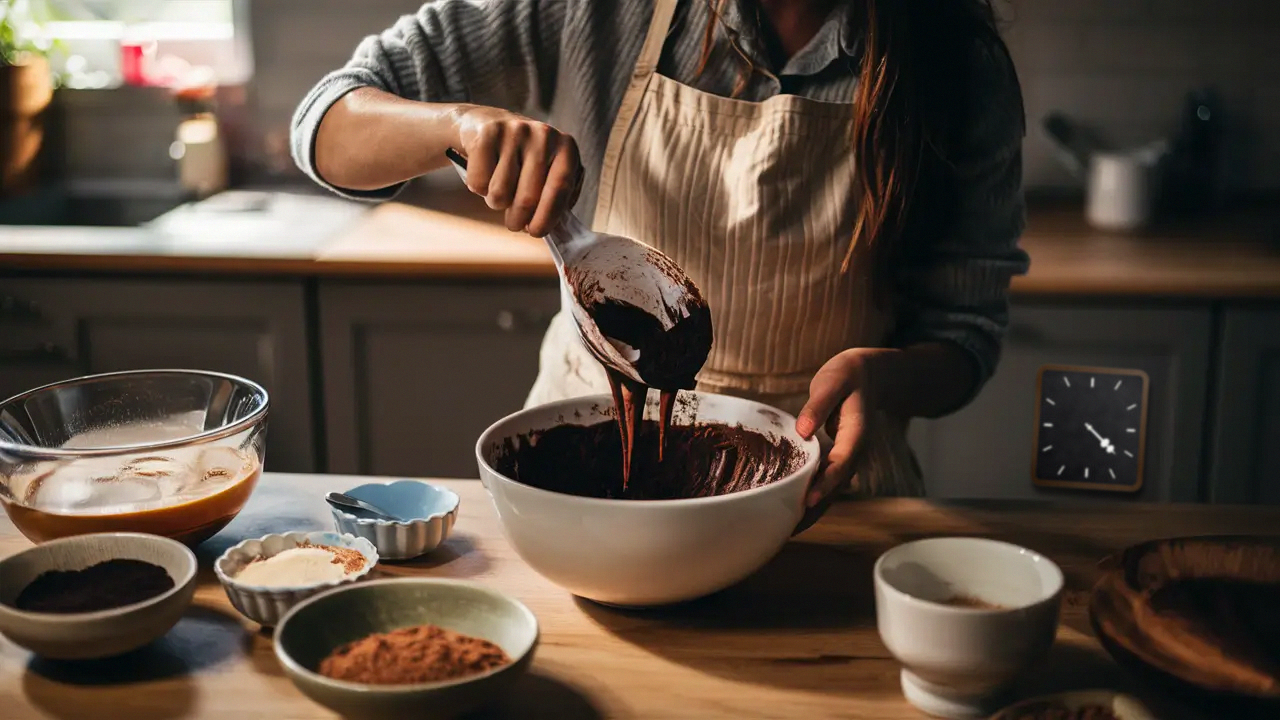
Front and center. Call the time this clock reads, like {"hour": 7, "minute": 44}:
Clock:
{"hour": 4, "minute": 22}
